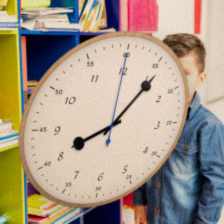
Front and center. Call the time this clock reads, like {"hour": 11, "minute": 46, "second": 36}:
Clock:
{"hour": 8, "minute": 6, "second": 0}
